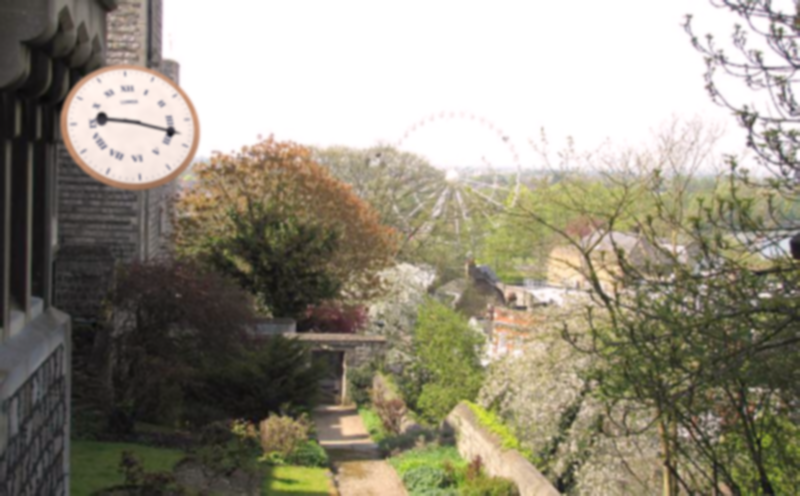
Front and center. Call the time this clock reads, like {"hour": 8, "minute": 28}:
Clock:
{"hour": 9, "minute": 18}
